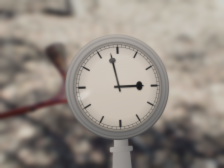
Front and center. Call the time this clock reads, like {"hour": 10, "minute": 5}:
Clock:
{"hour": 2, "minute": 58}
